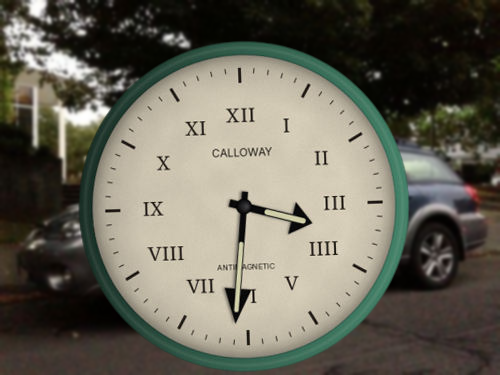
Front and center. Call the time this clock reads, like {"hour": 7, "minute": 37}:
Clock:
{"hour": 3, "minute": 31}
